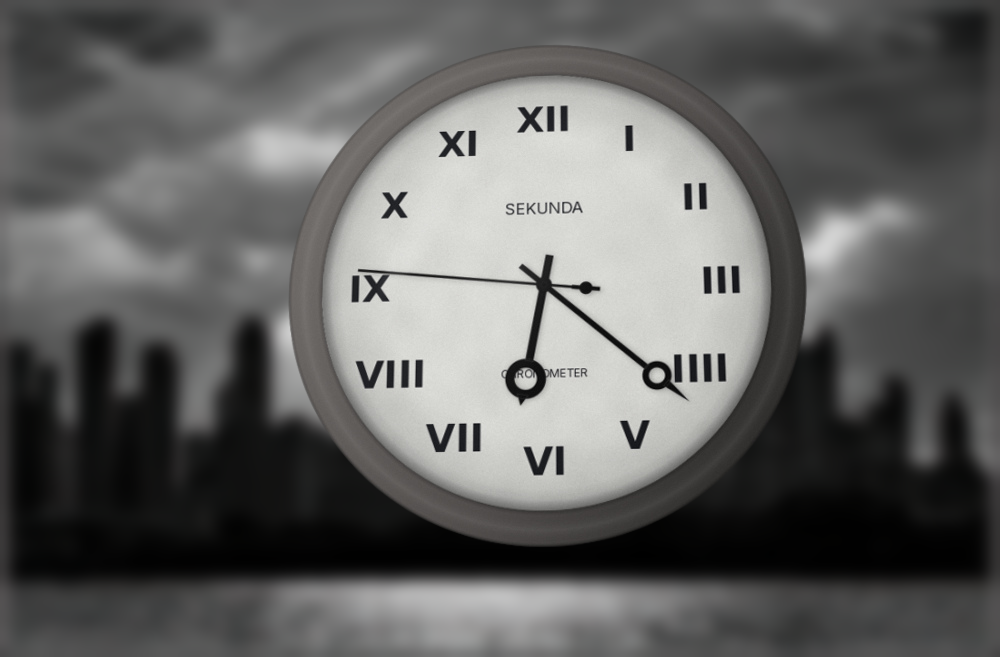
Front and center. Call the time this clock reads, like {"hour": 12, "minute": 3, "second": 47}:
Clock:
{"hour": 6, "minute": 21, "second": 46}
